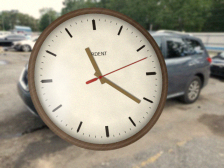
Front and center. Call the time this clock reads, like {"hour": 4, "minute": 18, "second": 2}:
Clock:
{"hour": 11, "minute": 21, "second": 12}
